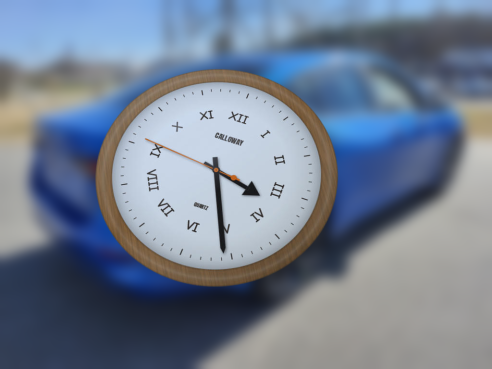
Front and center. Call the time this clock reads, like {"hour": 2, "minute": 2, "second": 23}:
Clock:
{"hour": 3, "minute": 25, "second": 46}
